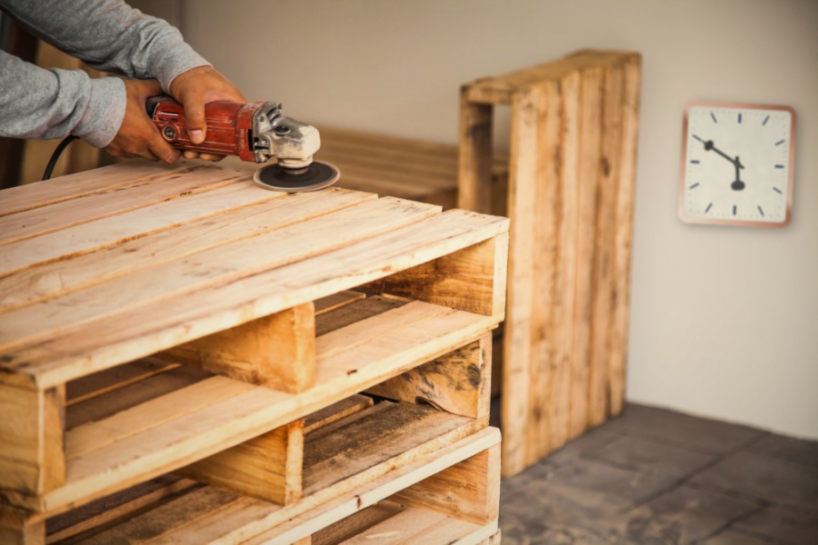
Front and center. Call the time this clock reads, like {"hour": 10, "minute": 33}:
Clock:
{"hour": 5, "minute": 50}
